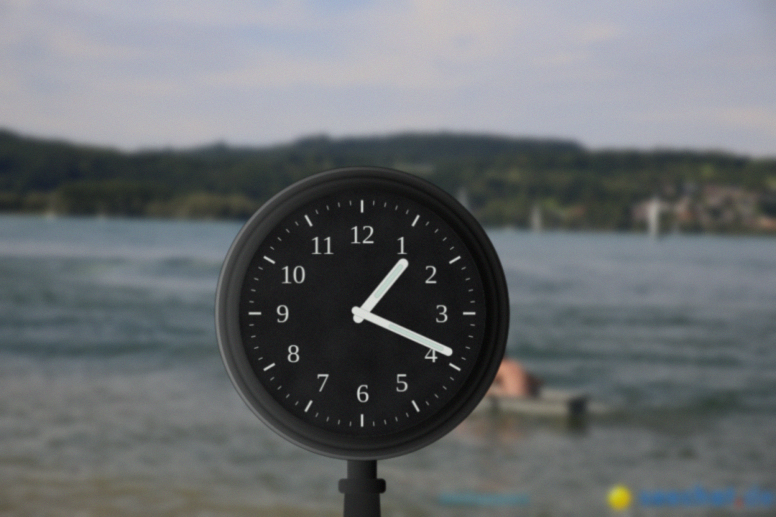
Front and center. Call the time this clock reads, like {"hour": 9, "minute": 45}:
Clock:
{"hour": 1, "minute": 19}
